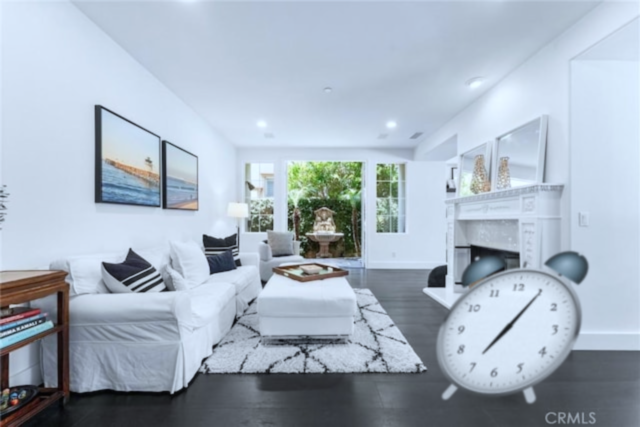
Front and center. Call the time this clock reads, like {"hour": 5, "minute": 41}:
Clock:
{"hour": 7, "minute": 5}
